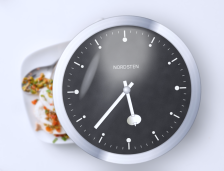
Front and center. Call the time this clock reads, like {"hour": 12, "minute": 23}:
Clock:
{"hour": 5, "minute": 37}
